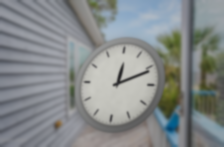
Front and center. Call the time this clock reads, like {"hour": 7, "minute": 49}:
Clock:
{"hour": 12, "minute": 11}
